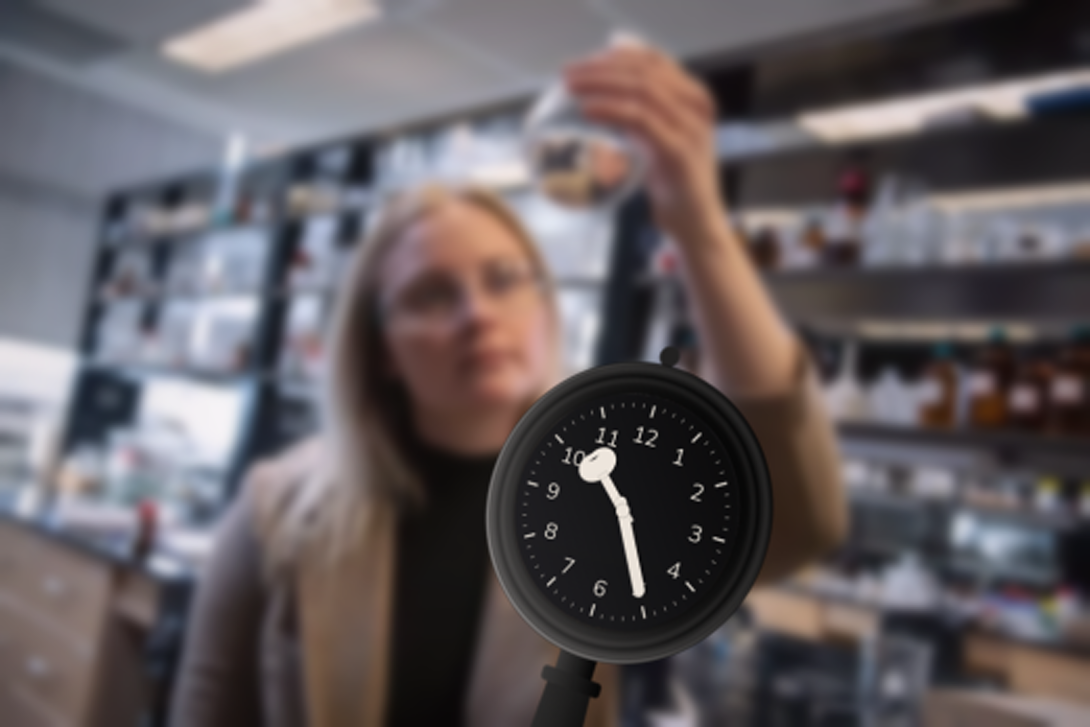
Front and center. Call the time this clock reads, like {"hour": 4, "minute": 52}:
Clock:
{"hour": 10, "minute": 25}
